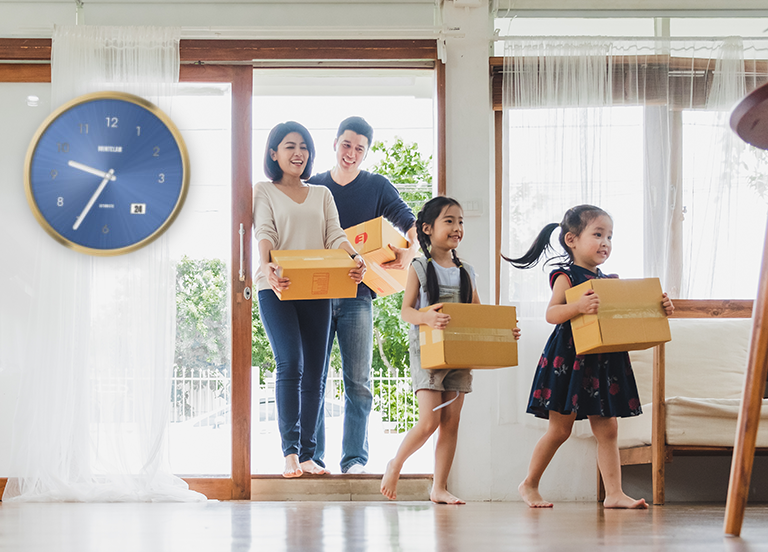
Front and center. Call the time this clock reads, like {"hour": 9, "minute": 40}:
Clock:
{"hour": 9, "minute": 35}
